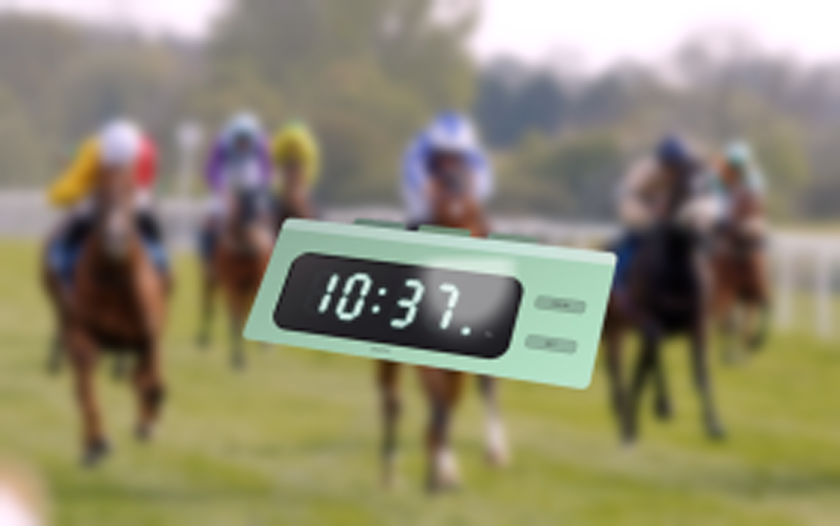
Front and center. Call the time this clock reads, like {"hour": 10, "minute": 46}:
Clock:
{"hour": 10, "minute": 37}
